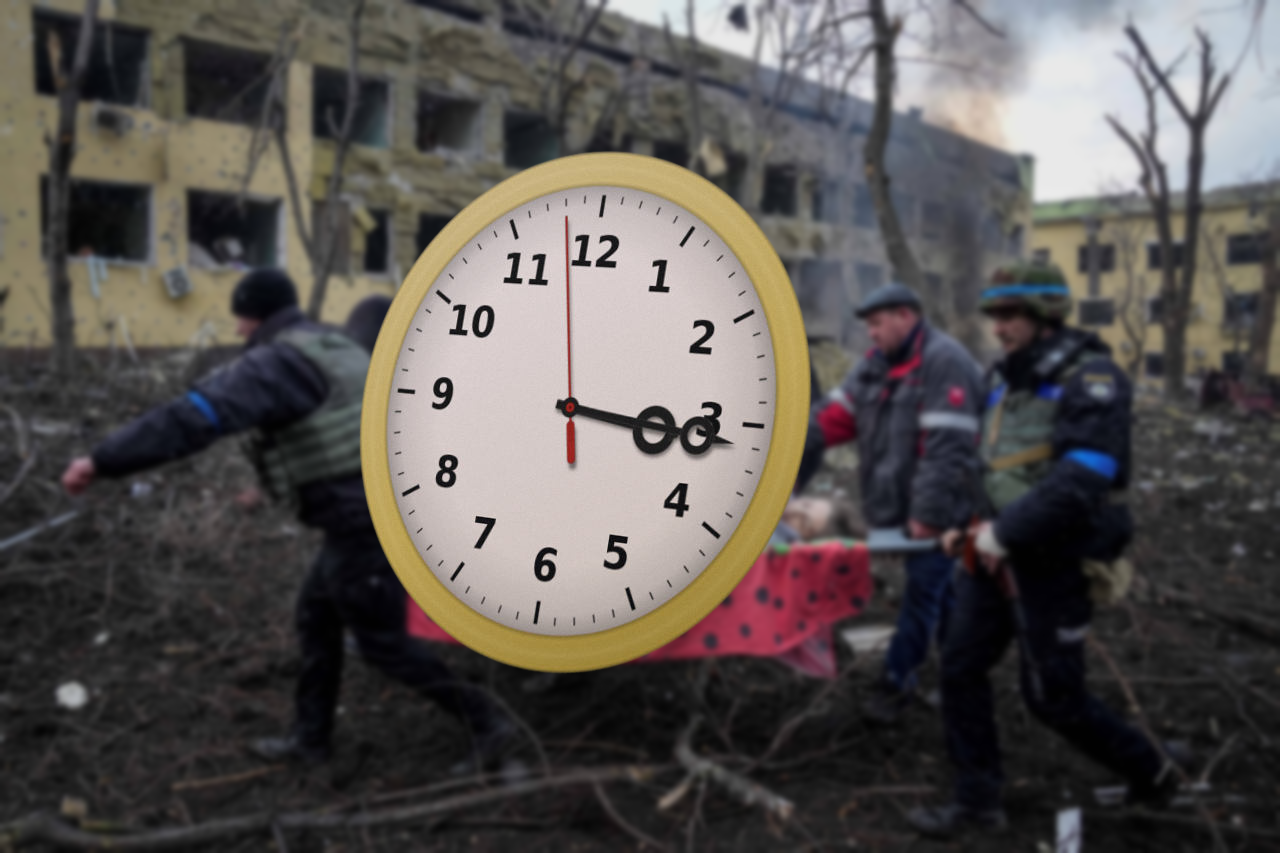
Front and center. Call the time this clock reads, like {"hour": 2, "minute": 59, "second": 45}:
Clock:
{"hour": 3, "minute": 15, "second": 58}
